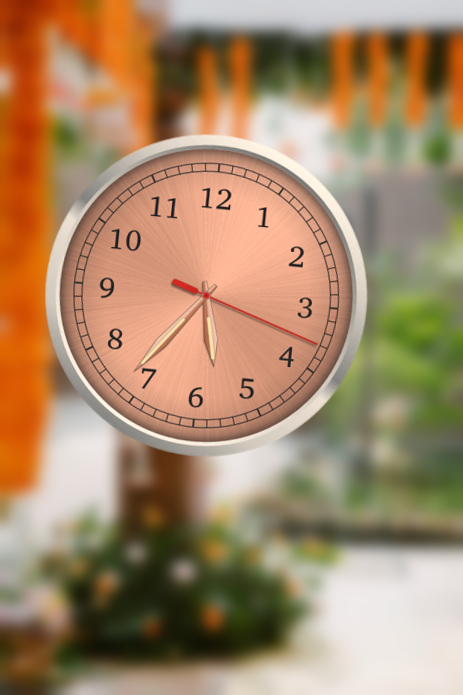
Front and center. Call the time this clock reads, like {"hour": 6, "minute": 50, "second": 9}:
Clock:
{"hour": 5, "minute": 36, "second": 18}
